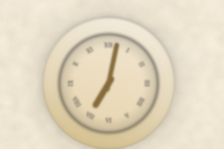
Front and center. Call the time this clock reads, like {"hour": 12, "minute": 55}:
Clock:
{"hour": 7, "minute": 2}
